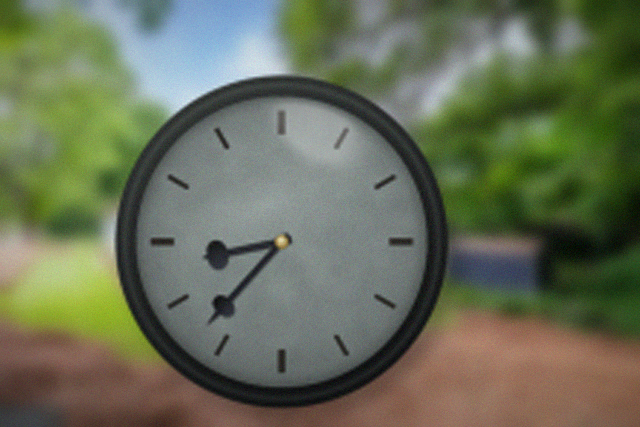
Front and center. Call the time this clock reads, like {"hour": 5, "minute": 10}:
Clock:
{"hour": 8, "minute": 37}
